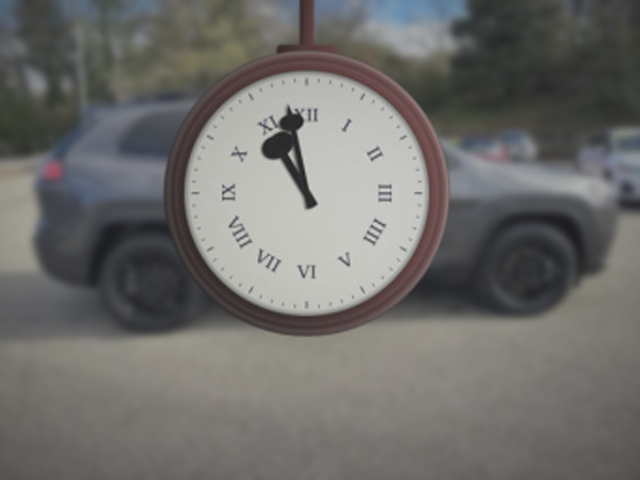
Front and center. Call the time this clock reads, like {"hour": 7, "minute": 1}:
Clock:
{"hour": 10, "minute": 58}
